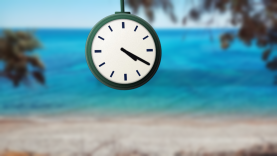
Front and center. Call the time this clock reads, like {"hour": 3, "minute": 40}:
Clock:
{"hour": 4, "minute": 20}
